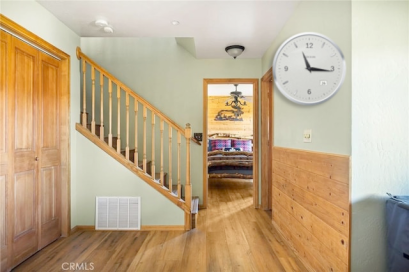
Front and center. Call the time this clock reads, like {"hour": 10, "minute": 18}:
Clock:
{"hour": 11, "minute": 16}
